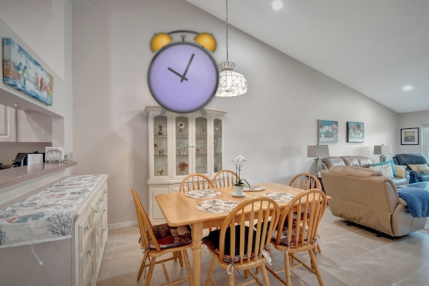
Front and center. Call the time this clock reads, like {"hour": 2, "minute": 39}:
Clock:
{"hour": 10, "minute": 4}
